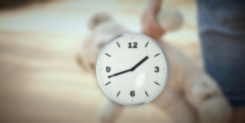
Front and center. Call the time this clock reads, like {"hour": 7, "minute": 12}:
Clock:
{"hour": 1, "minute": 42}
